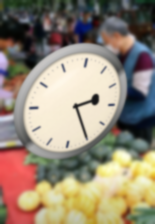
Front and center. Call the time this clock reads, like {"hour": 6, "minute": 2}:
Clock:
{"hour": 2, "minute": 25}
